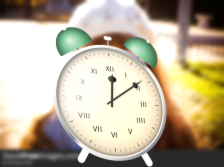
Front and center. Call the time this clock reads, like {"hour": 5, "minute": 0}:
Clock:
{"hour": 12, "minute": 9}
